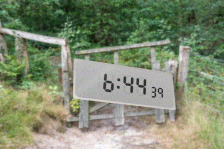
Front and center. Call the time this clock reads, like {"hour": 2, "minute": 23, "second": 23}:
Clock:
{"hour": 6, "minute": 44, "second": 39}
